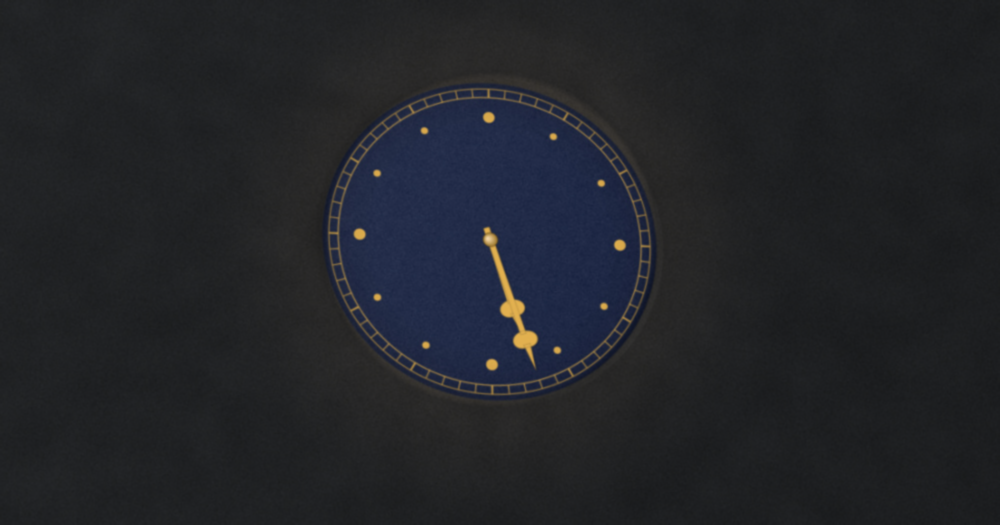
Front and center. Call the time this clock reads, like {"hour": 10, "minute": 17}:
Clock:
{"hour": 5, "minute": 27}
